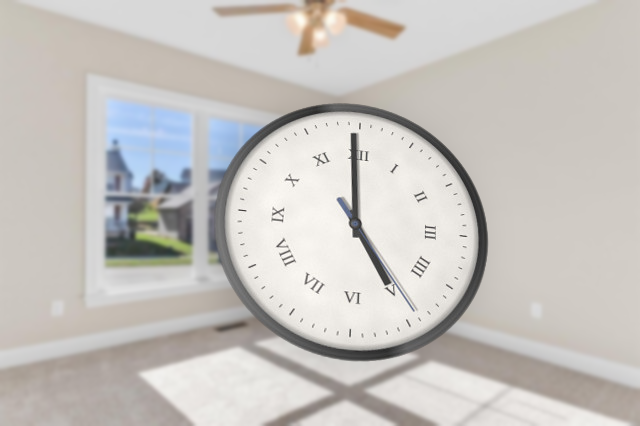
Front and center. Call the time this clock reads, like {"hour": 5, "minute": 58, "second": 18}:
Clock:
{"hour": 4, "minute": 59, "second": 24}
